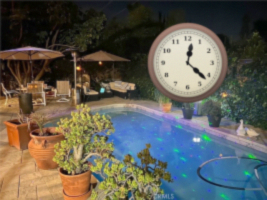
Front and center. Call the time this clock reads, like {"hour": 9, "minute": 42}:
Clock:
{"hour": 12, "minute": 22}
